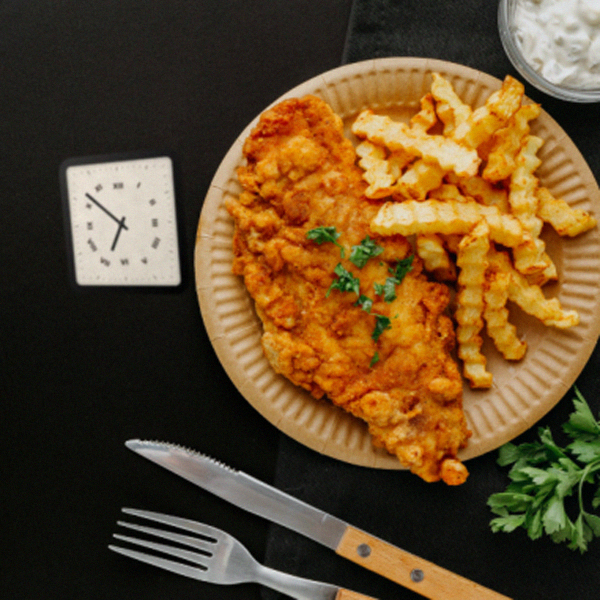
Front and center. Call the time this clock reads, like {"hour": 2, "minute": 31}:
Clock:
{"hour": 6, "minute": 52}
